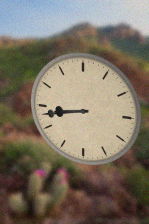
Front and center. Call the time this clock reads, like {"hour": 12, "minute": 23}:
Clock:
{"hour": 8, "minute": 43}
